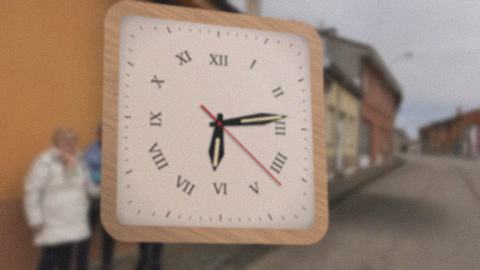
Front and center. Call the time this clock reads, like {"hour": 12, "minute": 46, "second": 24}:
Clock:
{"hour": 6, "minute": 13, "second": 22}
